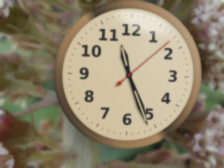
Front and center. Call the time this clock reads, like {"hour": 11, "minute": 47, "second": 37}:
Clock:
{"hour": 11, "minute": 26, "second": 8}
